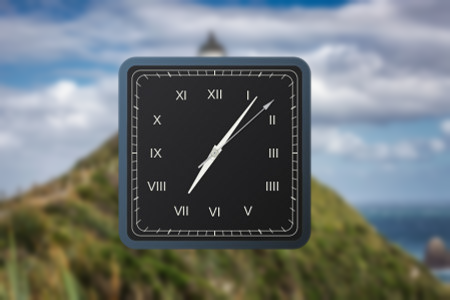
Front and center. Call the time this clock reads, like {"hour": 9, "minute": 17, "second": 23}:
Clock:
{"hour": 7, "minute": 6, "second": 8}
